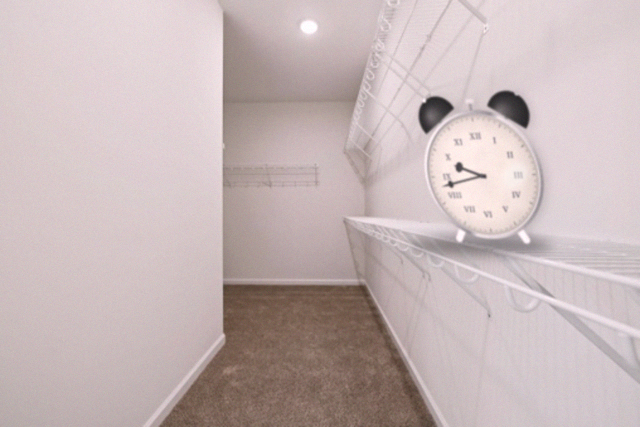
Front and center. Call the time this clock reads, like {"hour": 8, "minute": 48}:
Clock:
{"hour": 9, "minute": 43}
